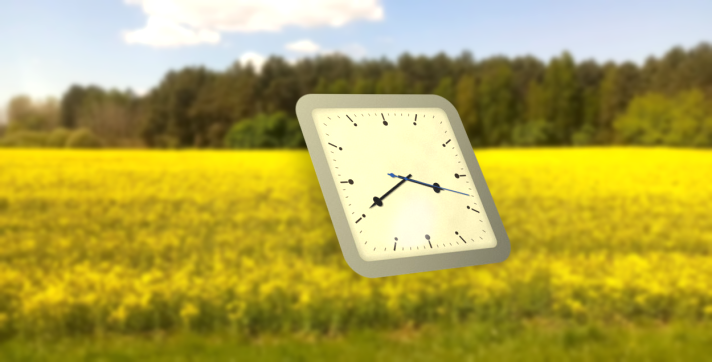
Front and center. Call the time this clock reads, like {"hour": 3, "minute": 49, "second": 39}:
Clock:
{"hour": 3, "minute": 40, "second": 18}
